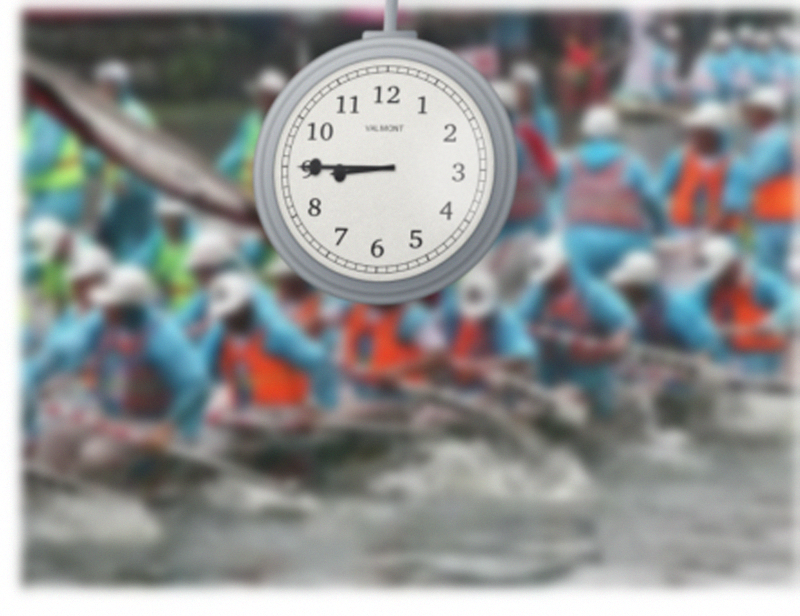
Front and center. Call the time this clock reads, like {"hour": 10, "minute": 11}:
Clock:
{"hour": 8, "minute": 45}
